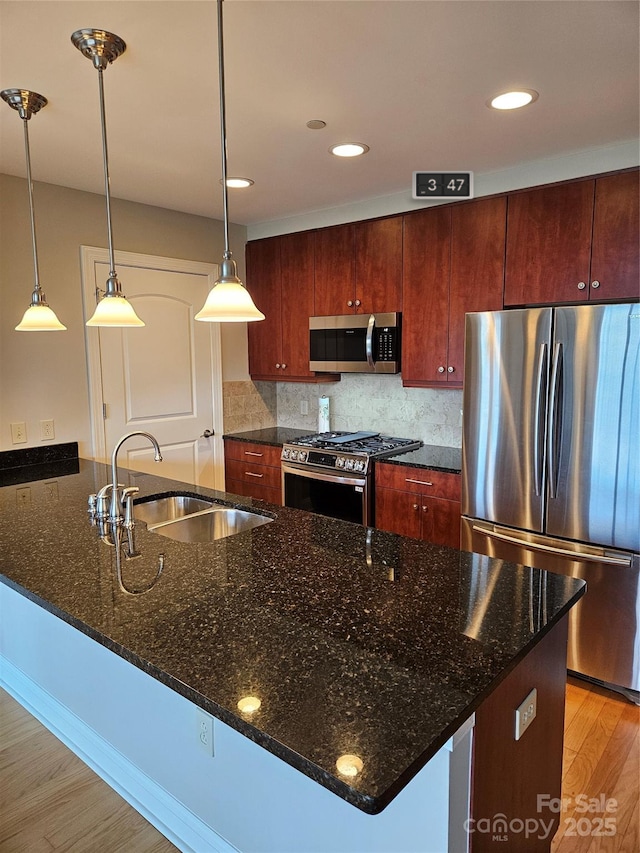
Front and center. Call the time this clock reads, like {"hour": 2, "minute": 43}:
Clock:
{"hour": 3, "minute": 47}
